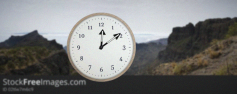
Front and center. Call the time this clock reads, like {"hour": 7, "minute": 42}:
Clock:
{"hour": 12, "minute": 9}
